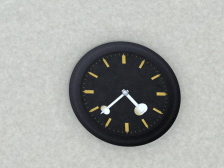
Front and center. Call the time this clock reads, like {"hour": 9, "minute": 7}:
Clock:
{"hour": 4, "minute": 38}
